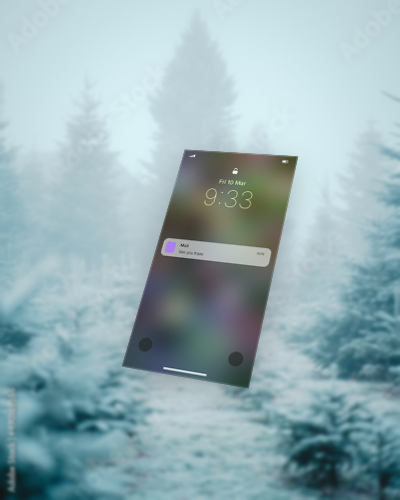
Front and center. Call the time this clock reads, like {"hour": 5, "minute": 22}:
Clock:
{"hour": 9, "minute": 33}
